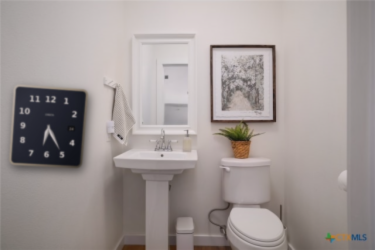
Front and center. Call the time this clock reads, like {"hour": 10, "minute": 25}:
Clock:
{"hour": 6, "minute": 25}
